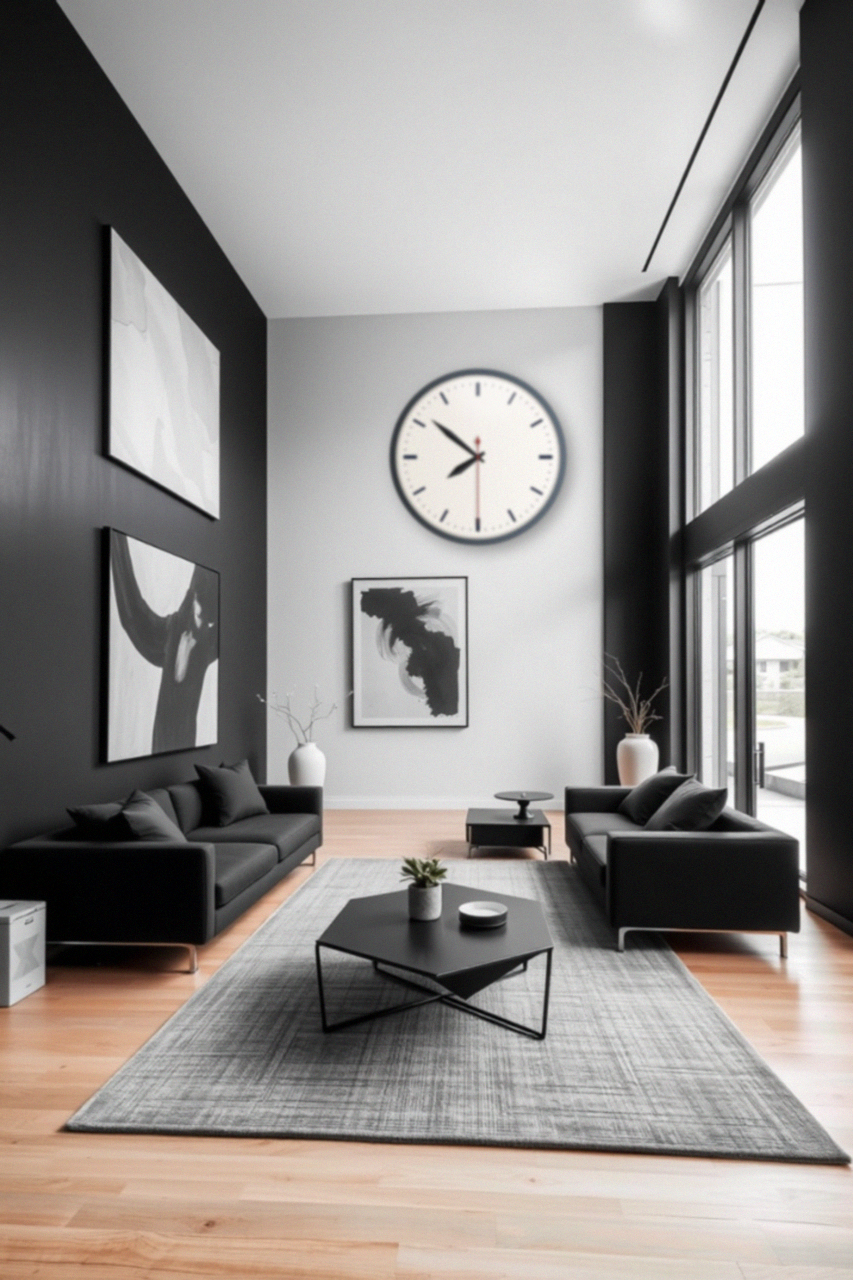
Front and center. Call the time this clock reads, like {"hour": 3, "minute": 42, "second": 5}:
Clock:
{"hour": 7, "minute": 51, "second": 30}
